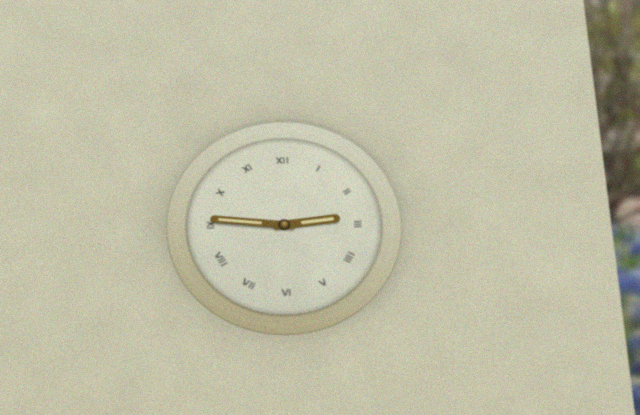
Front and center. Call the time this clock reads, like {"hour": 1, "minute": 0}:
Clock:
{"hour": 2, "minute": 46}
